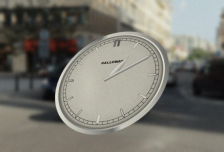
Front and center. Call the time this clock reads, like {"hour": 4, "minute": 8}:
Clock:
{"hour": 1, "minute": 10}
